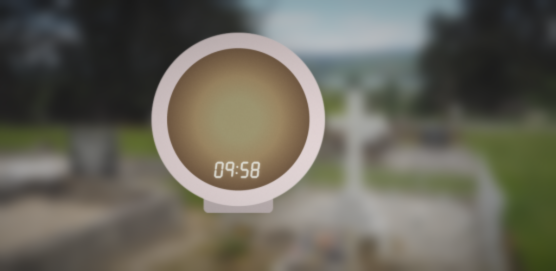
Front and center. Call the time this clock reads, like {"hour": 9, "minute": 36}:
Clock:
{"hour": 9, "minute": 58}
